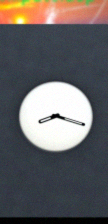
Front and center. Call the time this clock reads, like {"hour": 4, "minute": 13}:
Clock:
{"hour": 8, "minute": 18}
